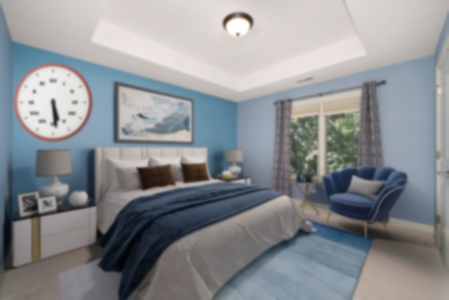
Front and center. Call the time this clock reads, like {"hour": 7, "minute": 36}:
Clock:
{"hour": 5, "minute": 29}
